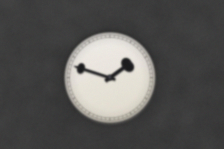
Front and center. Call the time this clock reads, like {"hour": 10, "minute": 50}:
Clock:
{"hour": 1, "minute": 48}
